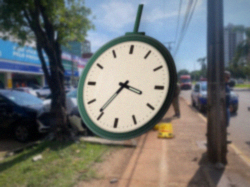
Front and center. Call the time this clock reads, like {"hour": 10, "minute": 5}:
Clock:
{"hour": 3, "minute": 36}
